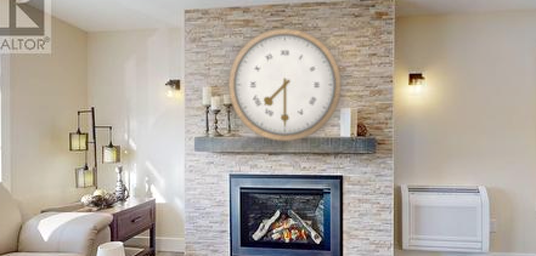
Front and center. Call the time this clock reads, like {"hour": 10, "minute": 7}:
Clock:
{"hour": 7, "minute": 30}
